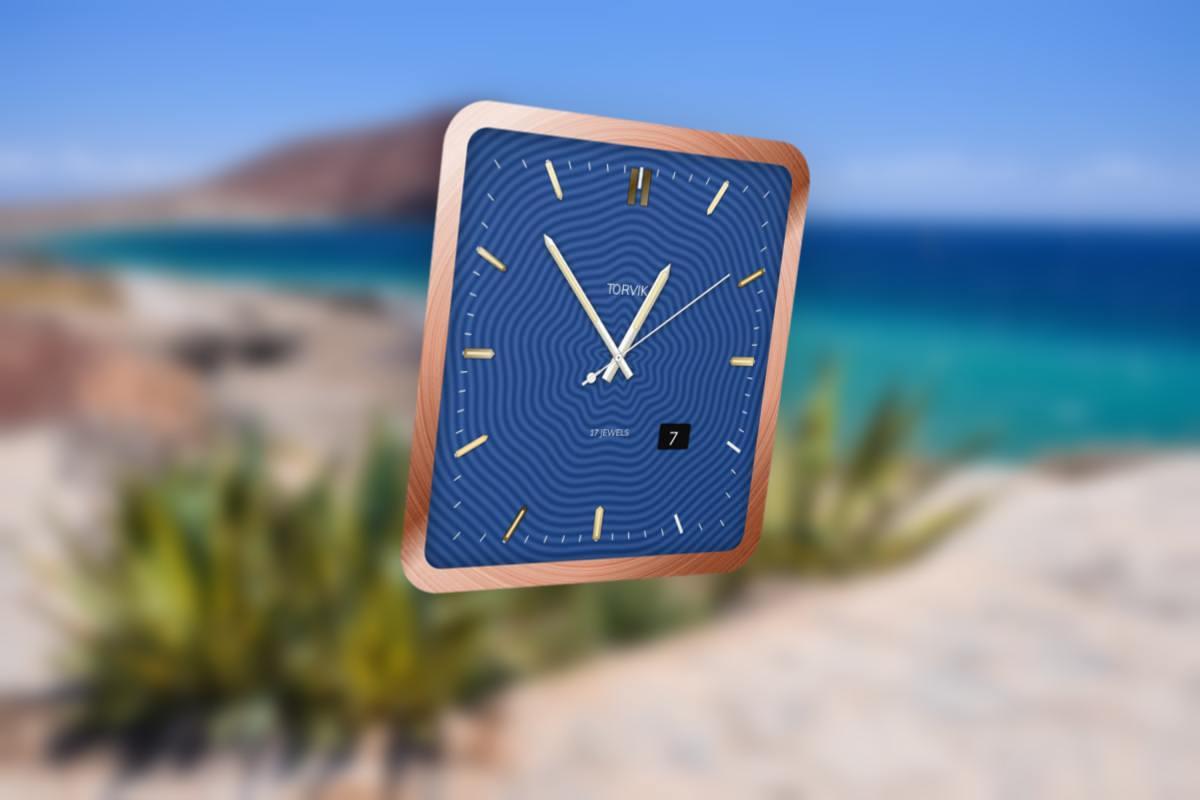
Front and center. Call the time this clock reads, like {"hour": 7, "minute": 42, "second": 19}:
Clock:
{"hour": 12, "minute": 53, "second": 9}
